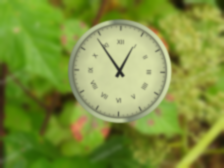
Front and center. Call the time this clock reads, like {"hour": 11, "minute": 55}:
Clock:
{"hour": 12, "minute": 54}
